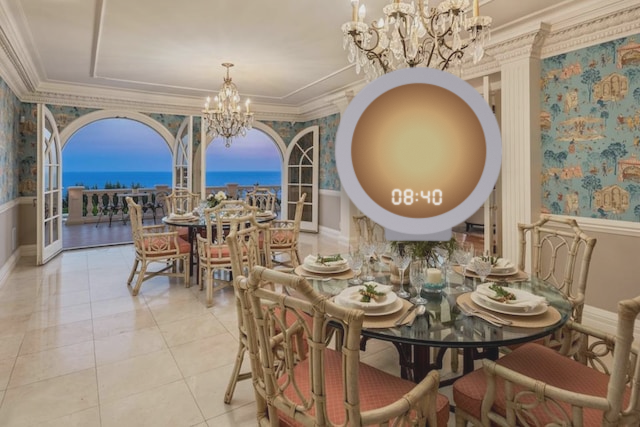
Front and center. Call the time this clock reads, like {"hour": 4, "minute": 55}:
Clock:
{"hour": 8, "minute": 40}
